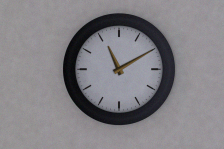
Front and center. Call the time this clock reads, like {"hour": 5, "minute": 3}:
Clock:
{"hour": 11, "minute": 10}
